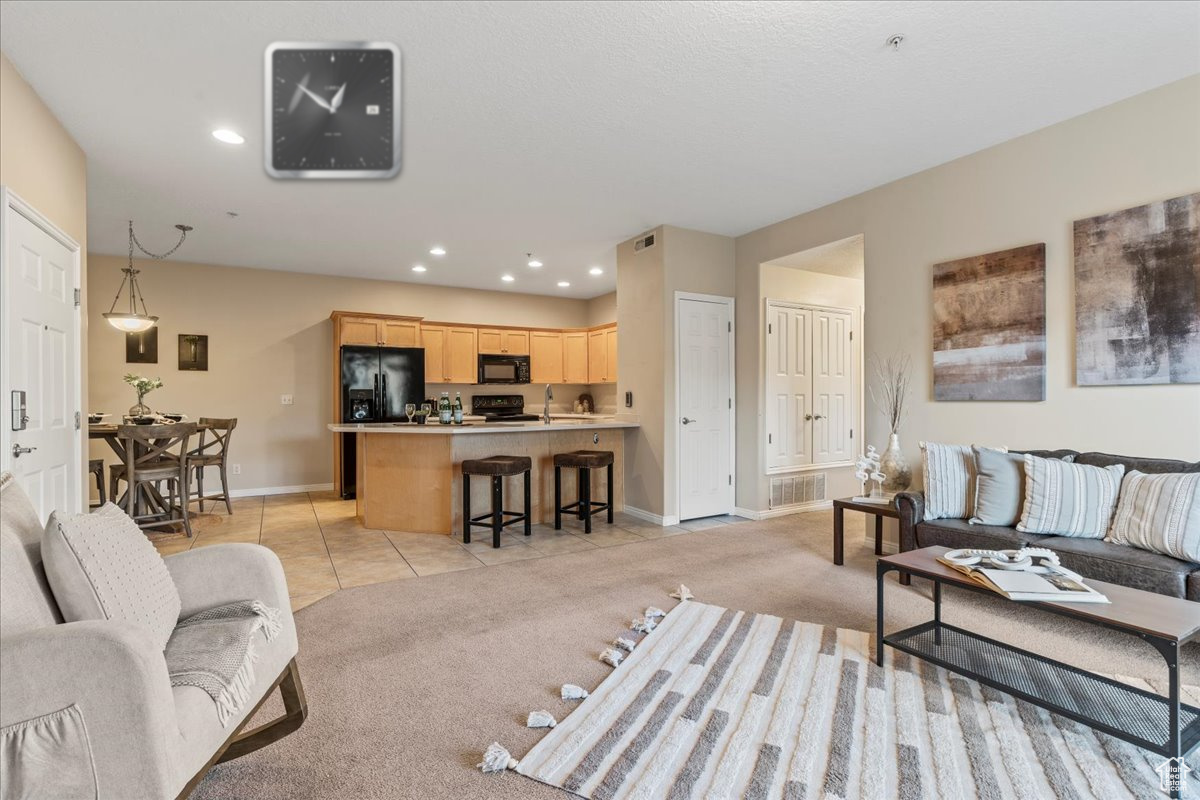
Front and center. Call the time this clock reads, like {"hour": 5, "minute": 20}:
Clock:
{"hour": 12, "minute": 51}
